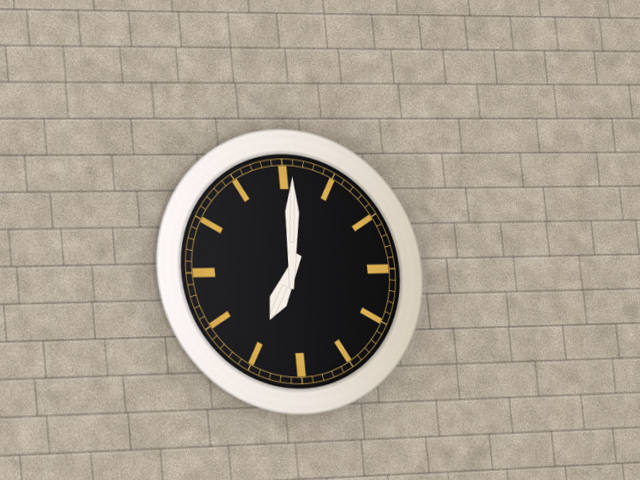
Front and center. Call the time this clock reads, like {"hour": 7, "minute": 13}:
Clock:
{"hour": 7, "minute": 1}
